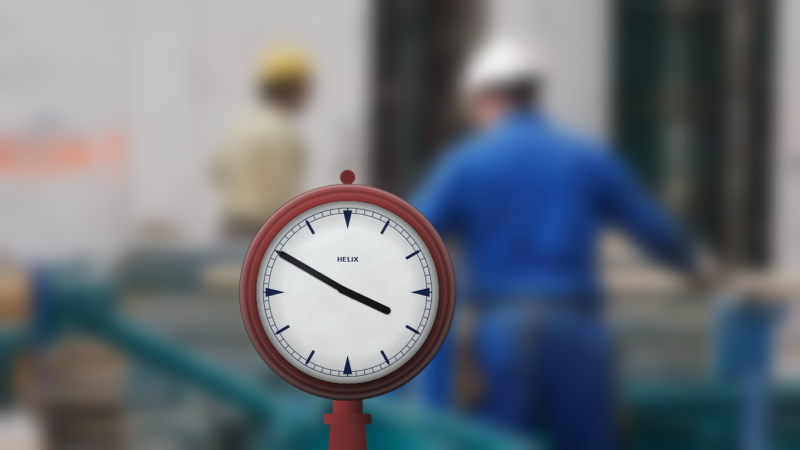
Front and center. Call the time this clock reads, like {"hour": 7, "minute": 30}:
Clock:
{"hour": 3, "minute": 50}
